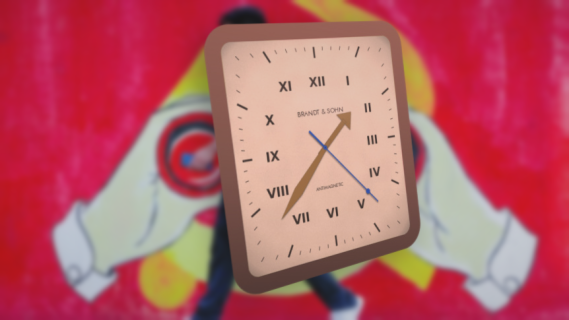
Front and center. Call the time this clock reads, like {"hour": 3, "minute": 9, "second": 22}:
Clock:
{"hour": 1, "minute": 37, "second": 23}
